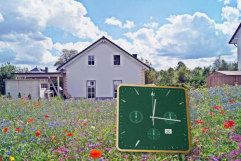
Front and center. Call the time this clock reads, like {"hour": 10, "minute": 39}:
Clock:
{"hour": 12, "minute": 16}
